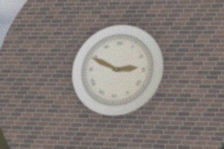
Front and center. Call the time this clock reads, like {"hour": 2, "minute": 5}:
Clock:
{"hour": 2, "minute": 49}
